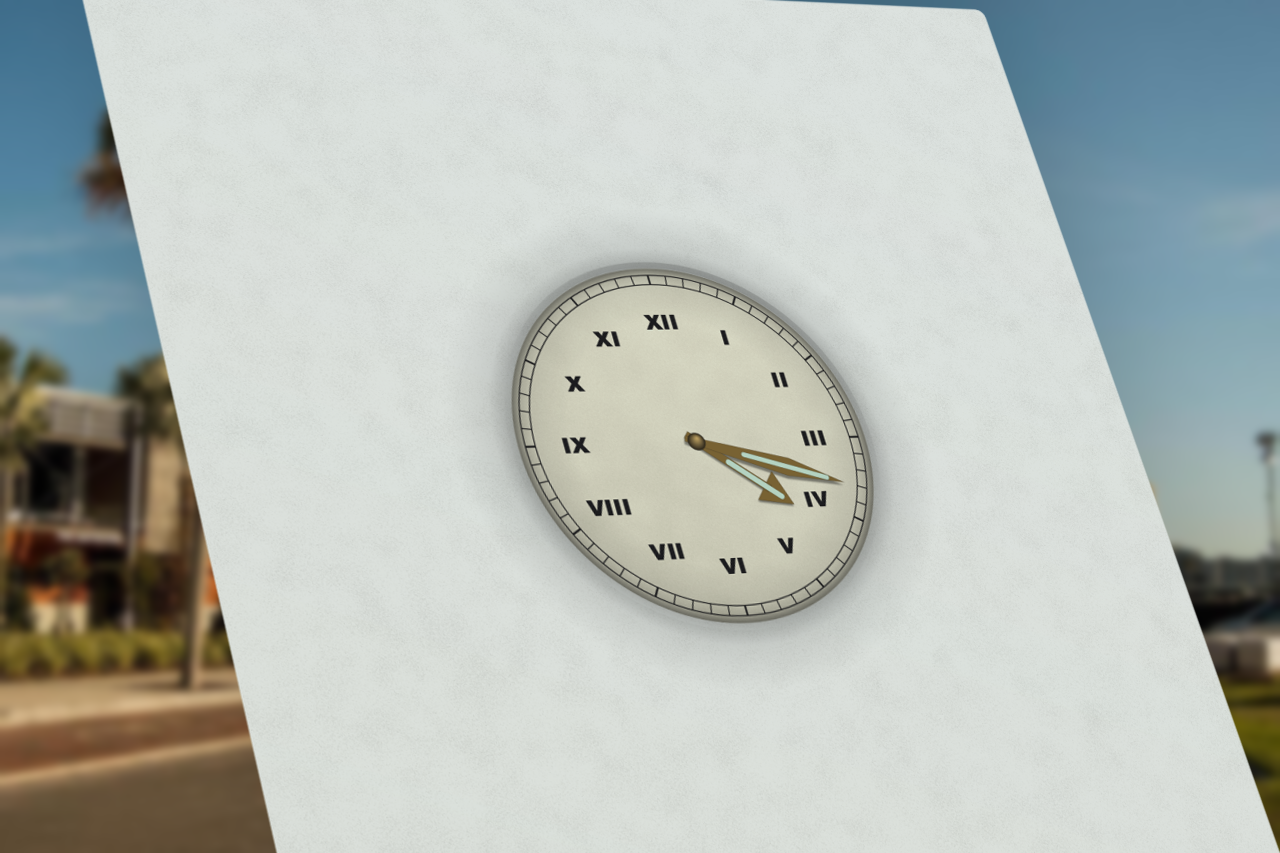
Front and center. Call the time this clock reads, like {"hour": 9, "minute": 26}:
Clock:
{"hour": 4, "minute": 18}
